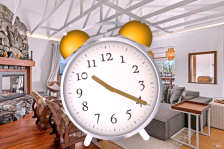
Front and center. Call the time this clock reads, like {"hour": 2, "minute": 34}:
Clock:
{"hour": 10, "minute": 20}
